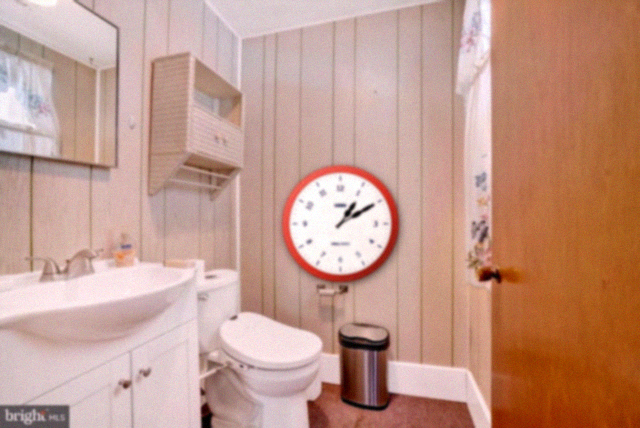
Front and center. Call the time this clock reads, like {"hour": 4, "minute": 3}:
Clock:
{"hour": 1, "minute": 10}
